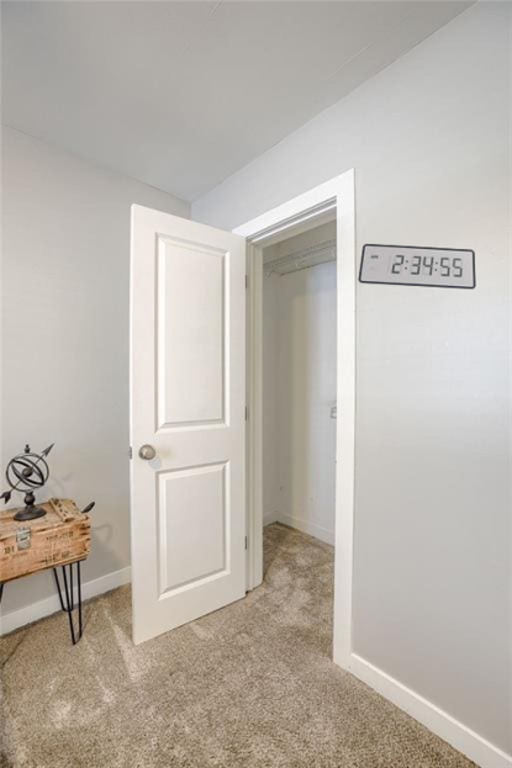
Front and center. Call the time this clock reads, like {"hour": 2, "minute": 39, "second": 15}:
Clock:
{"hour": 2, "minute": 34, "second": 55}
